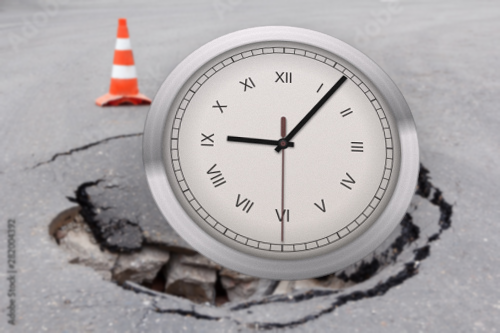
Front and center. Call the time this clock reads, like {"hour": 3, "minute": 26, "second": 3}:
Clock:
{"hour": 9, "minute": 6, "second": 30}
